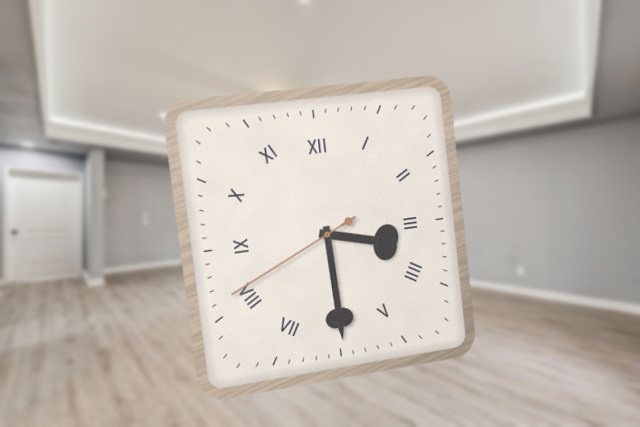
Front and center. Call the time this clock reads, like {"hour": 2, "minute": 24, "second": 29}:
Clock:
{"hour": 3, "minute": 29, "second": 41}
